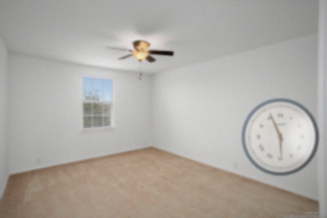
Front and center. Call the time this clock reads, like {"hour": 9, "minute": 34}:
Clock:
{"hour": 5, "minute": 56}
